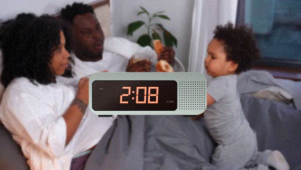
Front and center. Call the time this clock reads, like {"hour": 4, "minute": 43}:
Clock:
{"hour": 2, "minute": 8}
